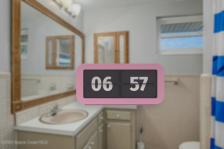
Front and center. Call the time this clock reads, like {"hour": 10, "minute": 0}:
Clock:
{"hour": 6, "minute": 57}
